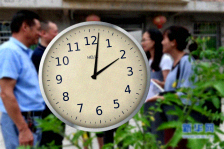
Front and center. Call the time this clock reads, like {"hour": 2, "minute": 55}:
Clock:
{"hour": 2, "minute": 2}
